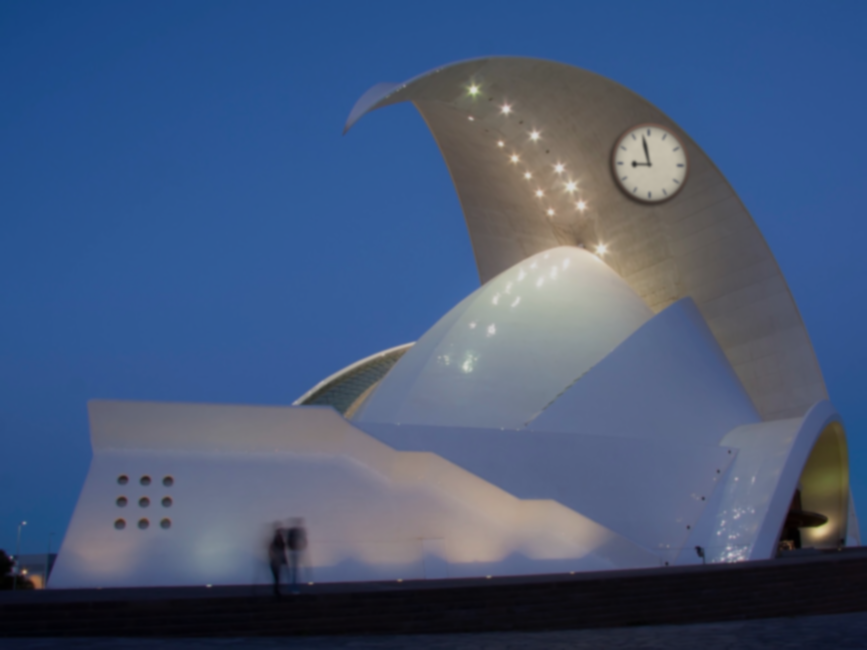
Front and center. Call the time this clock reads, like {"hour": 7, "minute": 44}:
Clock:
{"hour": 8, "minute": 58}
